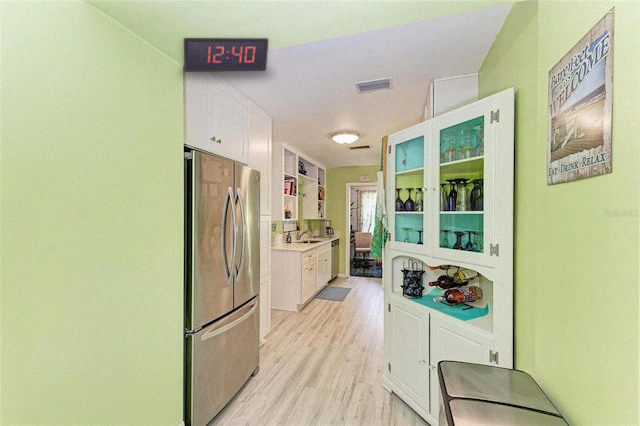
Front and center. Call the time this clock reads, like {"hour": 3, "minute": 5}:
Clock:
{"hour": 12, "minute": 40}
